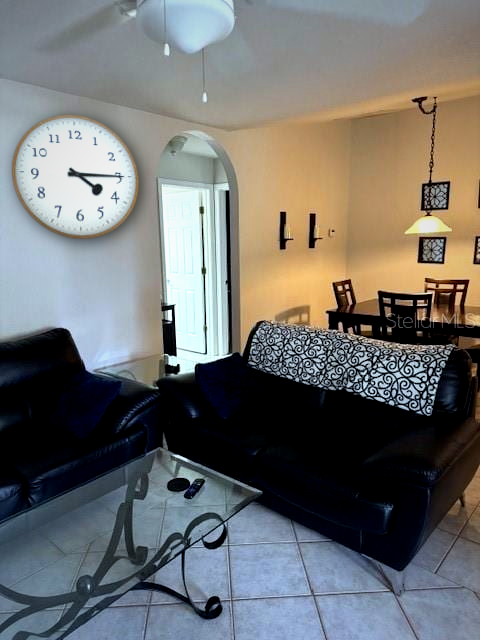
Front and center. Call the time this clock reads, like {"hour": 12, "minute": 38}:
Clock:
{"hour": 4, "minute": 15}
